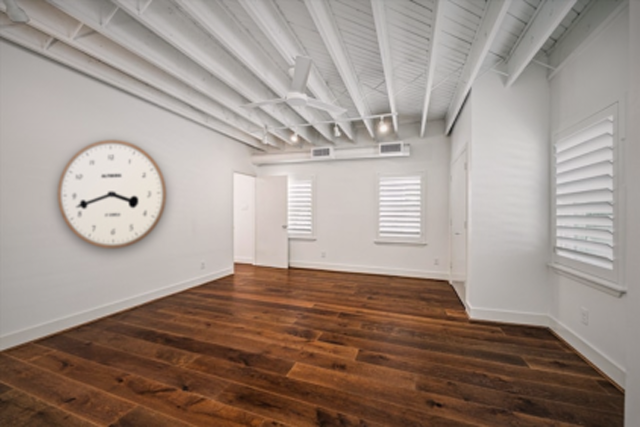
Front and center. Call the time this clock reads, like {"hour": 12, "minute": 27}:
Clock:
{"hour": 3, "minute": 42}
